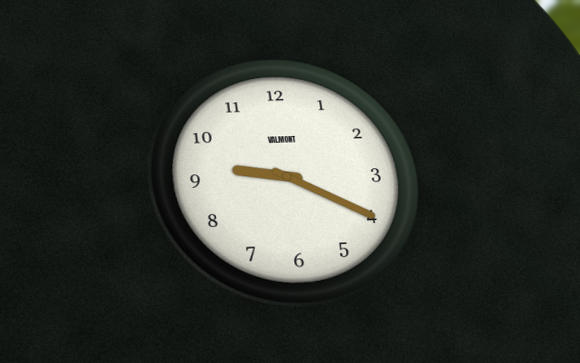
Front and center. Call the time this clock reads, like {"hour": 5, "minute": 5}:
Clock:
{"hour": 9, "minute": 20}
